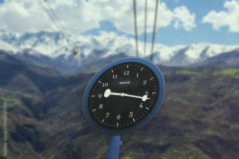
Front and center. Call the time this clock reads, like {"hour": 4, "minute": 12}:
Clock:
{"hour": 9, "minute": 17}
